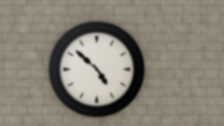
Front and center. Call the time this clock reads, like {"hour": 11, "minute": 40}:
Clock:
{"hour": 4, "minute": 52}
